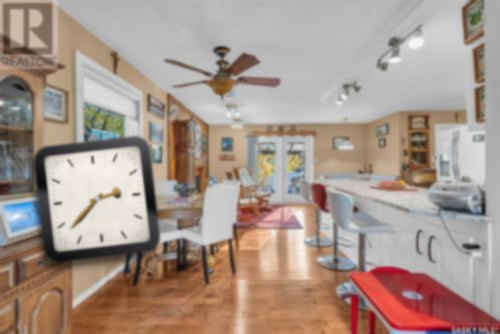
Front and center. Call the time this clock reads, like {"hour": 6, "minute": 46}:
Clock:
{"hour": 2, "minute": 38}
